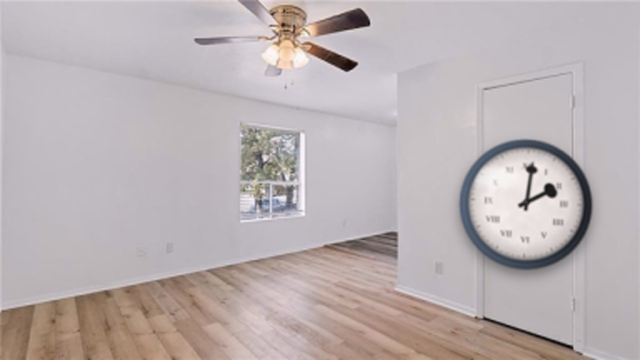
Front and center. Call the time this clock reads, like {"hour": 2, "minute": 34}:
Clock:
{"hour": 2, "minute": 1}
